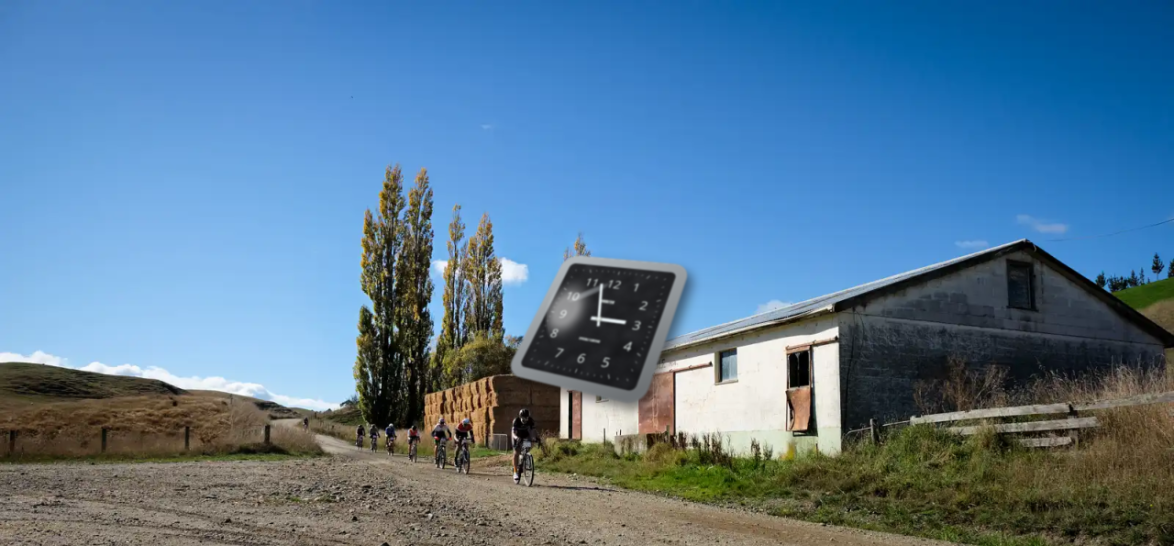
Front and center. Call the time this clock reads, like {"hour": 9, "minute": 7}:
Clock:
{"hour": 2, "minute": 57}
